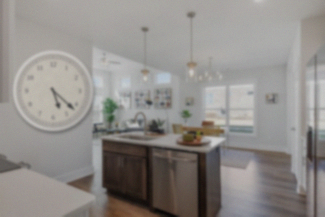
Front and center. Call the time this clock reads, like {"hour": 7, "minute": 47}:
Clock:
{"hour": 5, "minute": 22}
